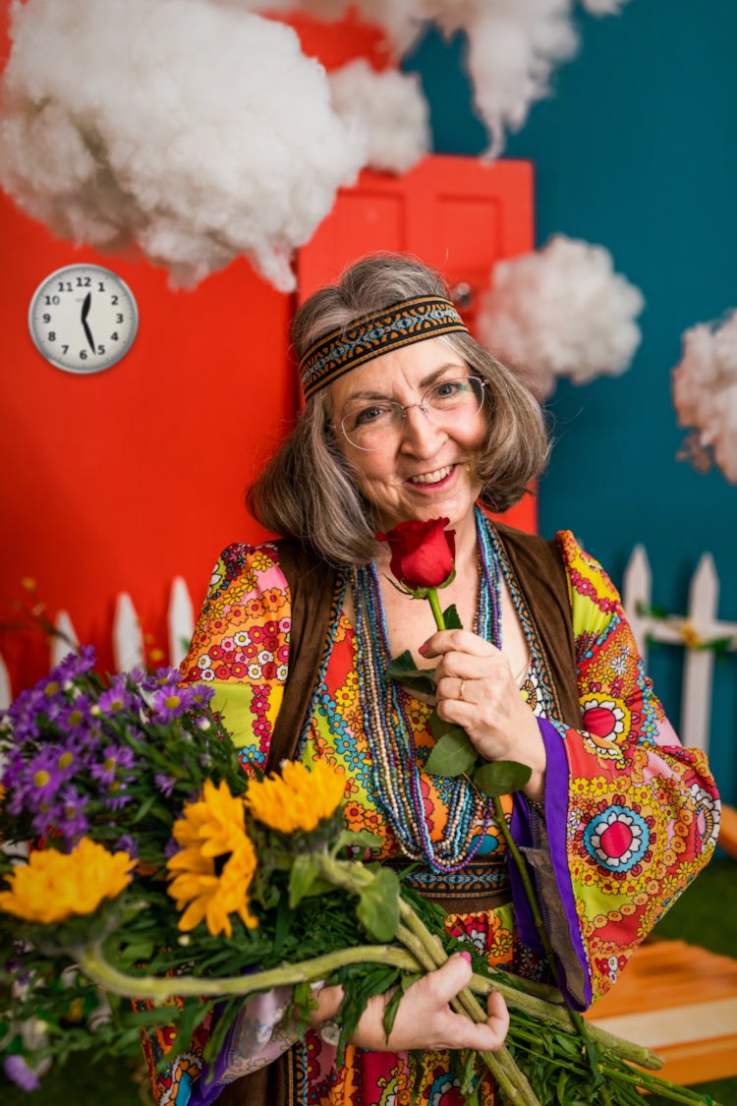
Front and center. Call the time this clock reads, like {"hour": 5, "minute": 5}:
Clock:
{"hour": 12, "minute": 27}
